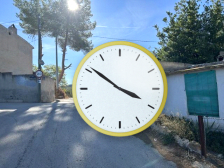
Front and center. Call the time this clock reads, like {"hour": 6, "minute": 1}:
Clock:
{"hour": 3, "minute": 51}
